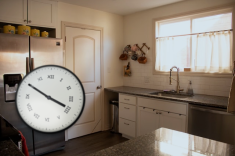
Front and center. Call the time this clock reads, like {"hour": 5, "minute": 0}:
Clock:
{"hour": 3, "minute": 50}
